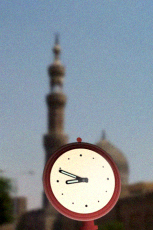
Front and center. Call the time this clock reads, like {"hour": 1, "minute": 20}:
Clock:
{"hour": 8, "minute": 49}
